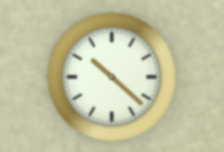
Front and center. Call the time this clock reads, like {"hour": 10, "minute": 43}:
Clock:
{"hour": 10, "minute": 22}
